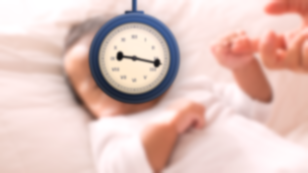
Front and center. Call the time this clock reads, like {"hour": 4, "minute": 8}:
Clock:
{"hour": 9, "minute": 17}
